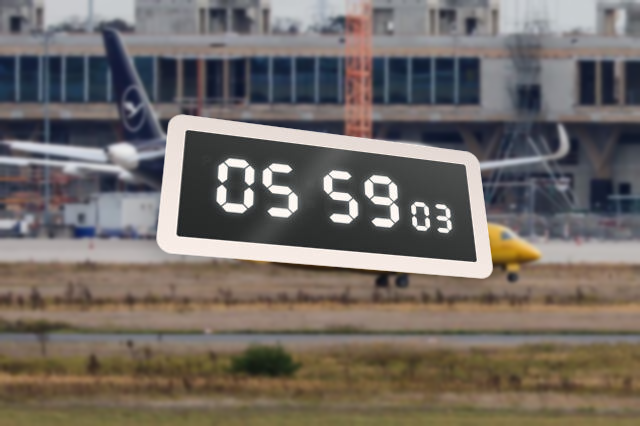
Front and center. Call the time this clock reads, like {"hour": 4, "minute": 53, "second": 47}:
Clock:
{"hour": 5, "minute": 59, "second": 3}
